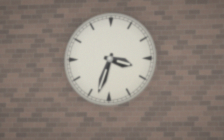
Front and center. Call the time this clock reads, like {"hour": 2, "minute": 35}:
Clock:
{"hour": 3, "minute": 33}
